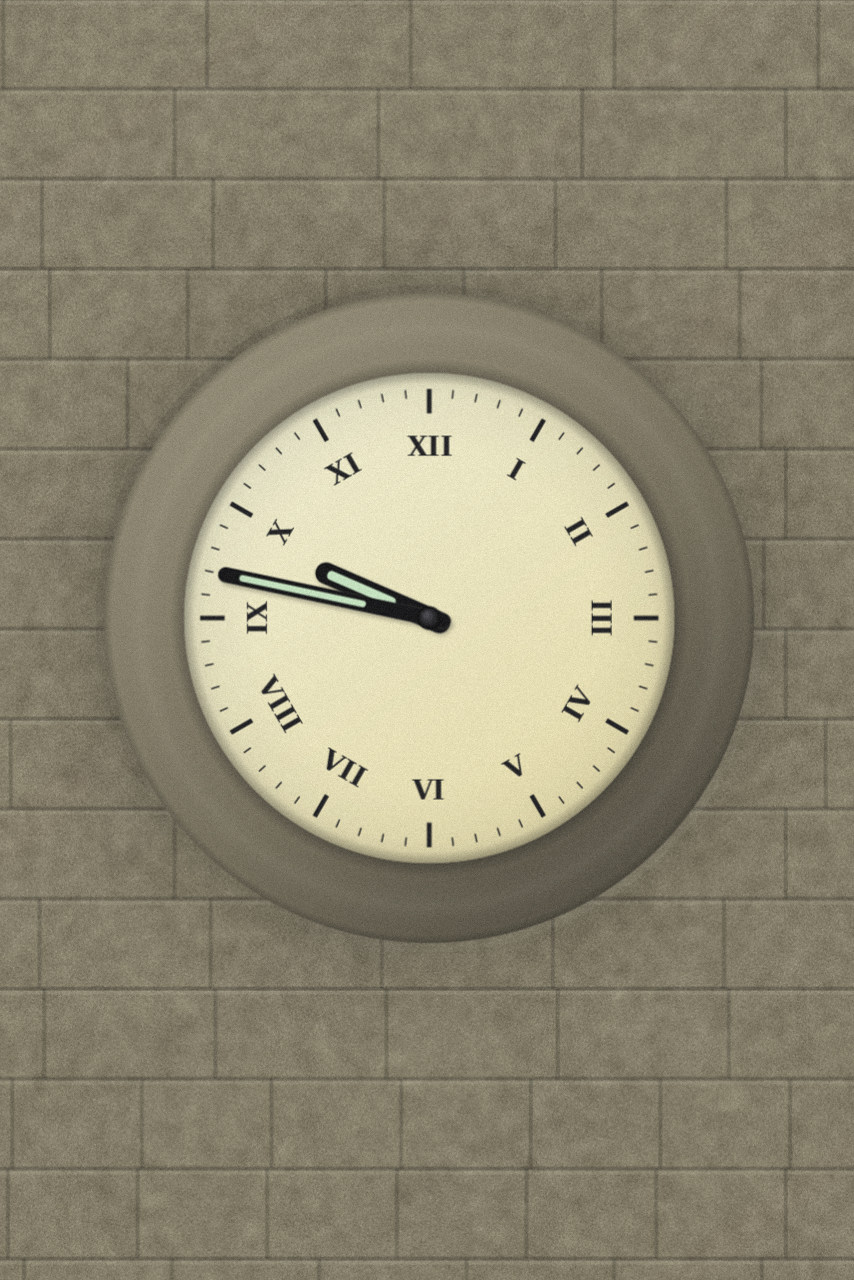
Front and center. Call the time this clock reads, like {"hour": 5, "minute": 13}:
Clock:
{"hour": 9, "minute": 47}
